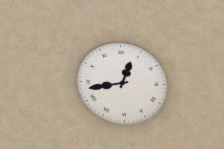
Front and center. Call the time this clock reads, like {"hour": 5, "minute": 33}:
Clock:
{"hour": 12, "minute": 43}
